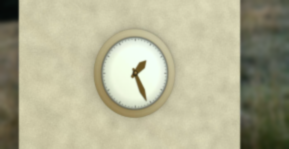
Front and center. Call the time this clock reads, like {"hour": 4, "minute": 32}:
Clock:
{"hour": 1, "minute": 26}
